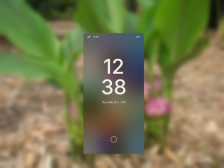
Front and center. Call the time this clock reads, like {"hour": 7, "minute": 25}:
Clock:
{"hour": 12, "minute": 38}
